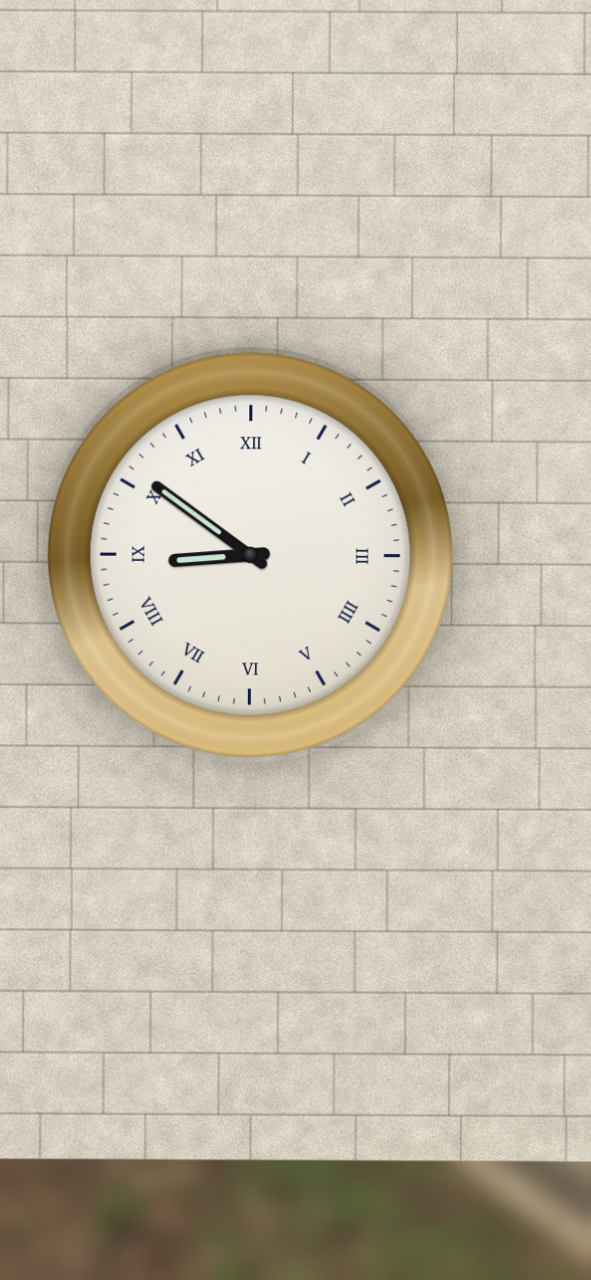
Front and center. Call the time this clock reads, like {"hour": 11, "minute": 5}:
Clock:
{"hour": 8, "minute": 51}
